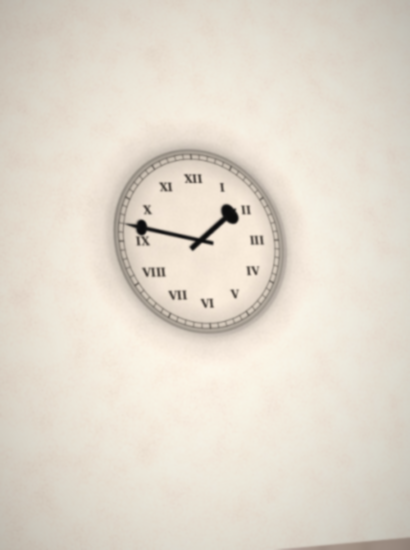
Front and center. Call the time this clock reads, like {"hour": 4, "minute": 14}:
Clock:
{"hour": 1, "minute": 47}
